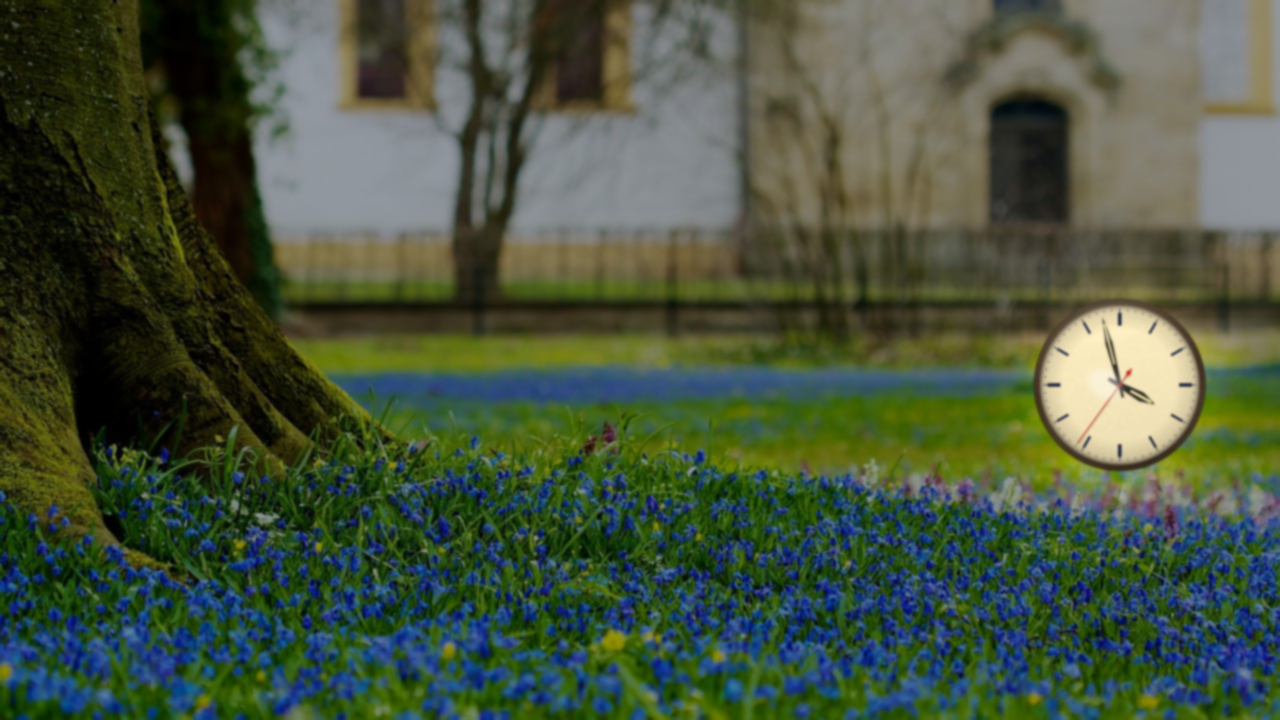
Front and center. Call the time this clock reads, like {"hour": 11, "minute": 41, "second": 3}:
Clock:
{"hour": 3, "minute": 57, "second": 36}
